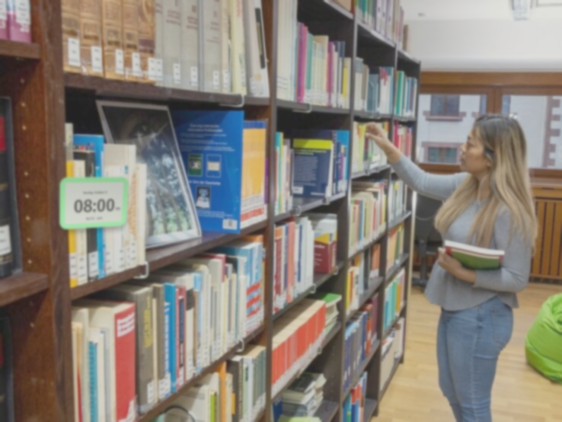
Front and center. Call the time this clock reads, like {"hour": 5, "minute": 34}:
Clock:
{"hour": 8, "minute": 0}
